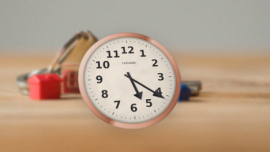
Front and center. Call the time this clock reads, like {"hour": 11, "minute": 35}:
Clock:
{"hour": 5, "minute": 21}
